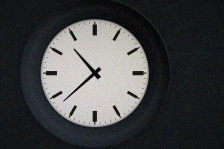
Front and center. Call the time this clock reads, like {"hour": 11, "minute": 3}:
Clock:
{"hour": 10, "minute": 38}
